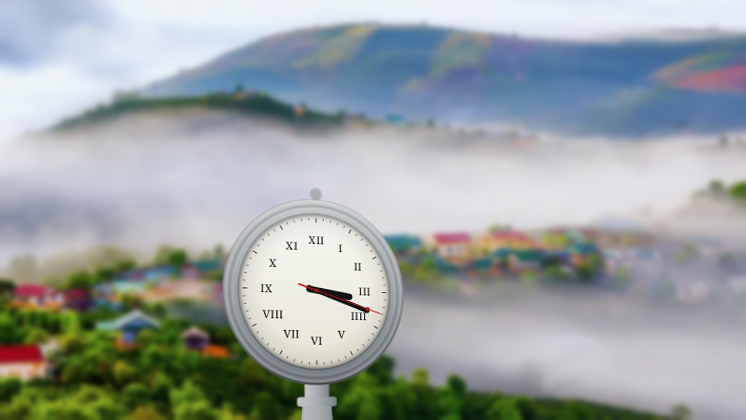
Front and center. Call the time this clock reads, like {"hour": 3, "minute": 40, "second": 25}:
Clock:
{"hour": 3, "minute": 18, "second": 18}
